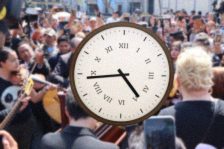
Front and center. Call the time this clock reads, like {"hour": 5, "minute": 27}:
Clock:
{"hour": 4, "minute": 44}
